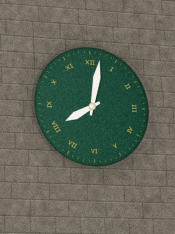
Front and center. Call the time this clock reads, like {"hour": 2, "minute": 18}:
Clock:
{"hour": 8, "minute": 2}
